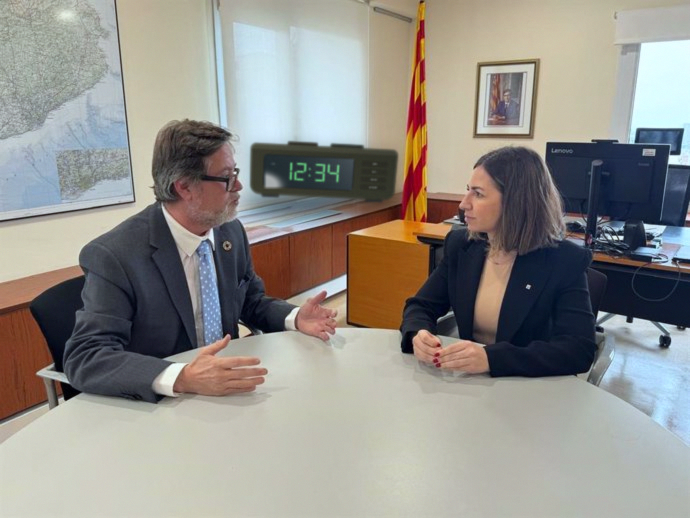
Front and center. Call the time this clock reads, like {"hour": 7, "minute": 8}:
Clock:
{"hour": 12, "minute": 34}
